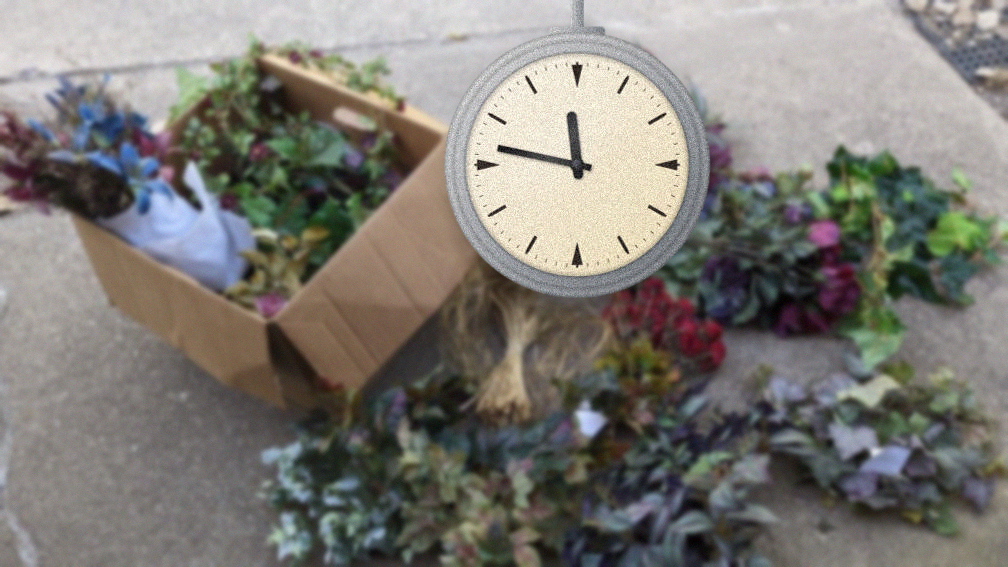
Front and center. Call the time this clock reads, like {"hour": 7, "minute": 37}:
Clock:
{"hour": 11, "minute": 47}
